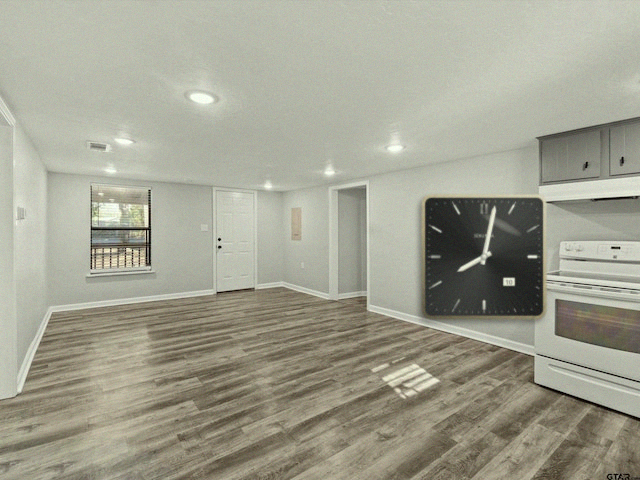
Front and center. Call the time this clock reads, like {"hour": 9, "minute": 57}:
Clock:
{"hour": 8, "minute": 2}
